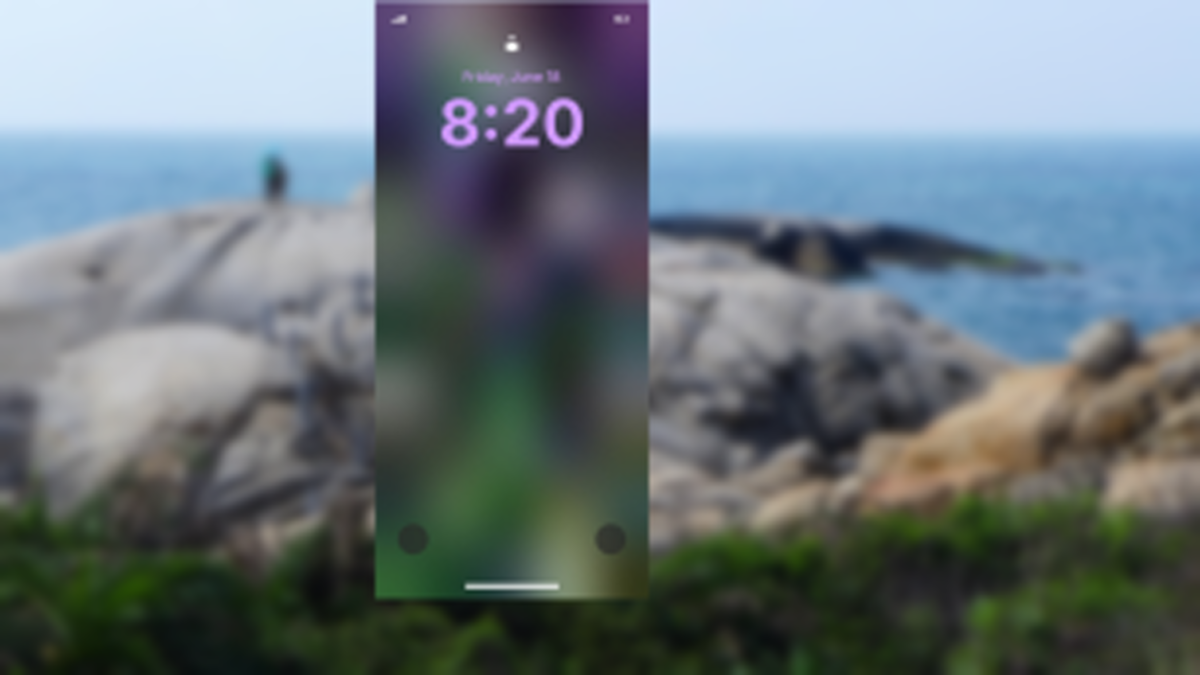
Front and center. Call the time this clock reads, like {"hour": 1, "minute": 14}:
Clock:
{"hour": 8, "minute": 20}
